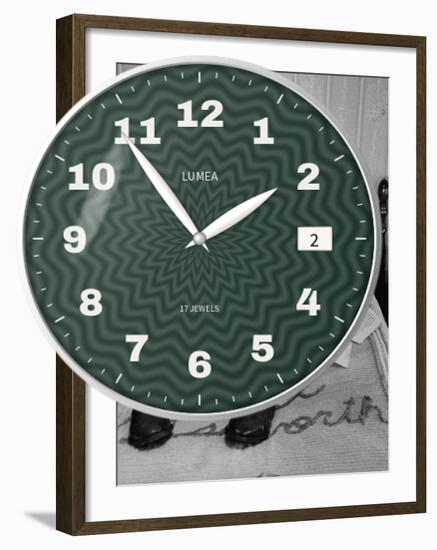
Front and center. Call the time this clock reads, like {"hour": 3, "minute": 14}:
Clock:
{"hour": 1, "minute": 54}
